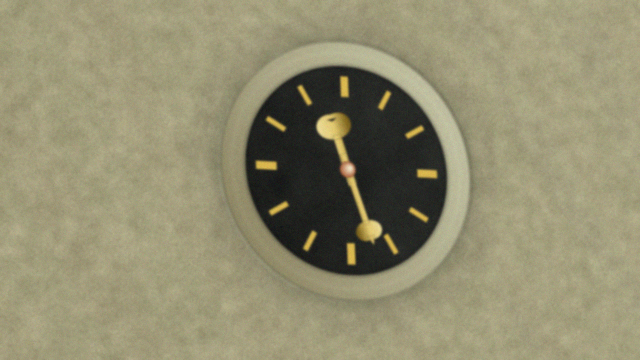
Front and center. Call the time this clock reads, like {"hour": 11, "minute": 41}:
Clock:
{"hour": 11, "minute": 27}
